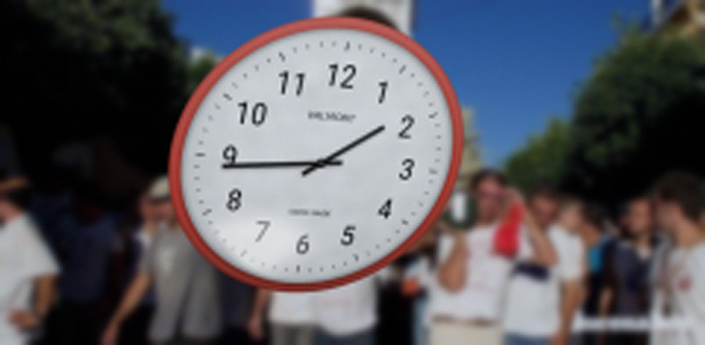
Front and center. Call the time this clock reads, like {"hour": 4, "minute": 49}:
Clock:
{"hour": 1, "minute": 44}
